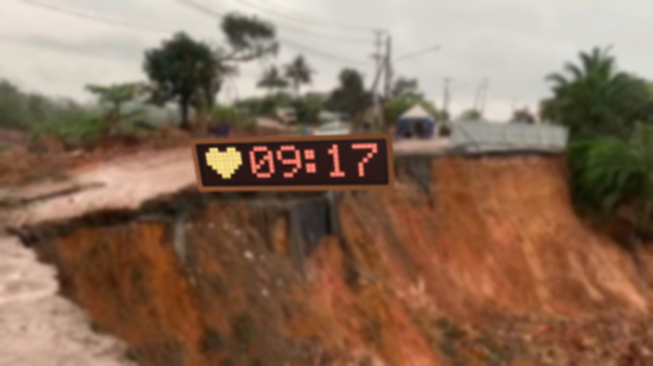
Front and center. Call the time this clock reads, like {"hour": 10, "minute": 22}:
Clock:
{"hour": 9, "minute": 17}
